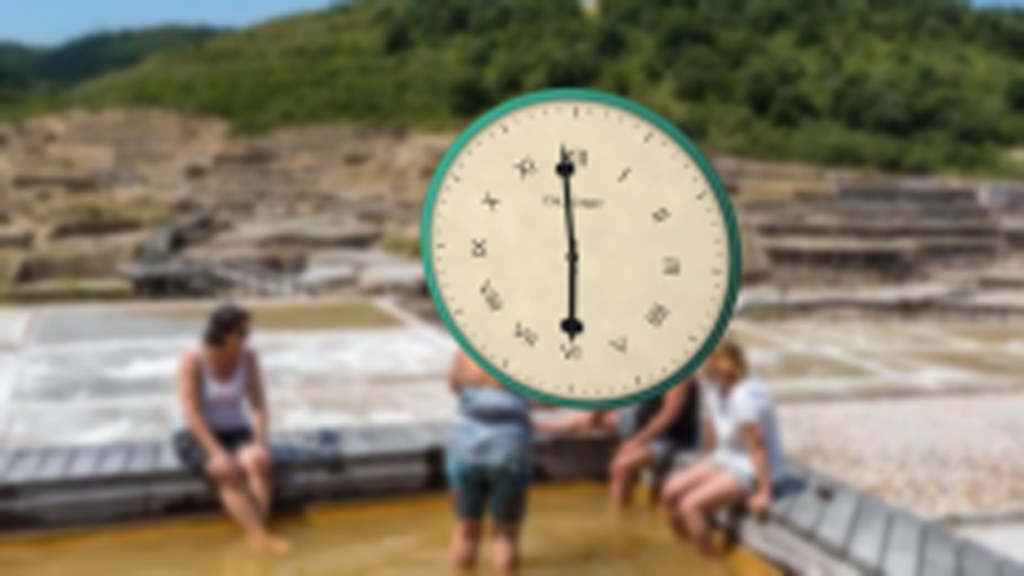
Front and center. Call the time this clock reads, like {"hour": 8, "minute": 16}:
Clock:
{"hour": 5, "minute": 59}
